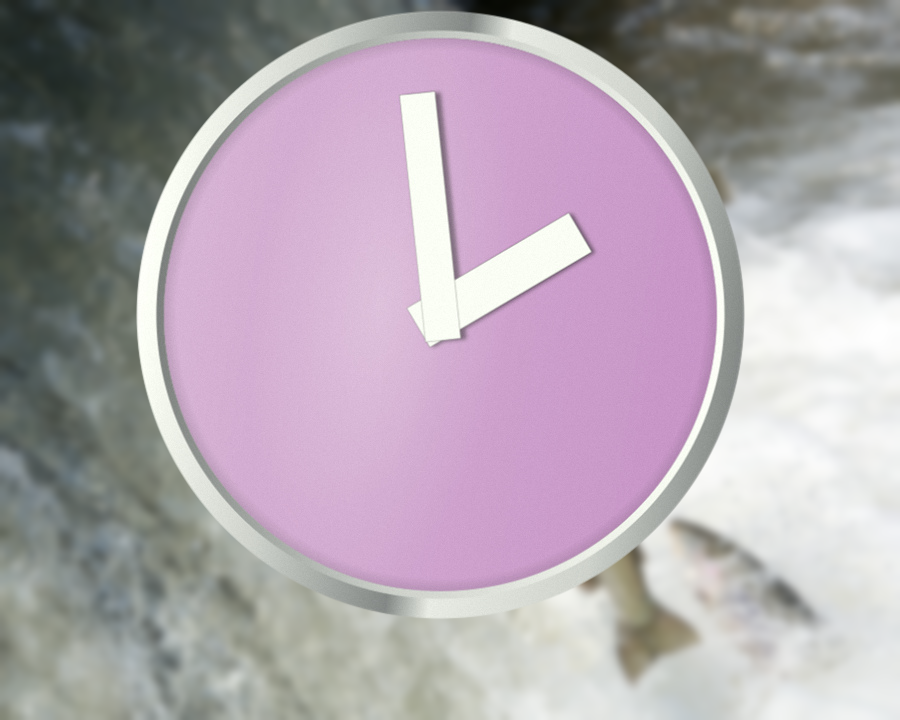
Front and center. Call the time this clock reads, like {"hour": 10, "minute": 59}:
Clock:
{"hour": 1, "minute": 59}
